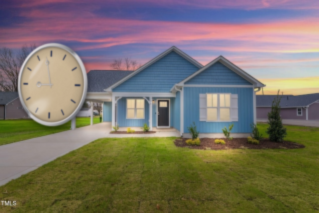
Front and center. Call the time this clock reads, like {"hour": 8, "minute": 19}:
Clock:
{"hour": 8, "minute": 58}
